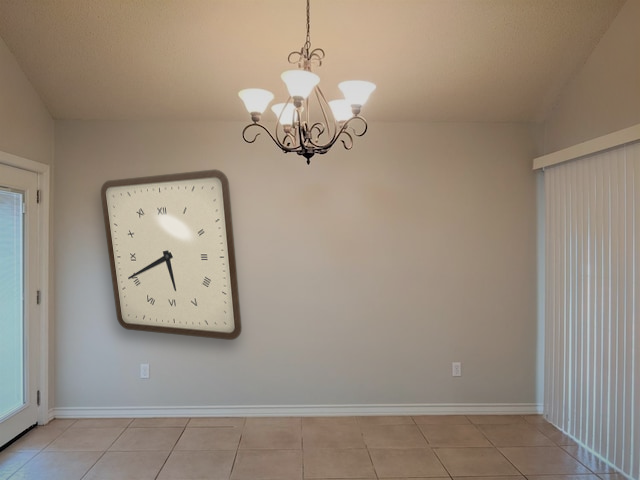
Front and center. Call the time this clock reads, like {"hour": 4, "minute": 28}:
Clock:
{"hour": 5, "minute": 41}
